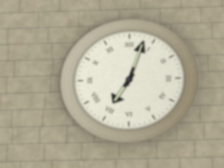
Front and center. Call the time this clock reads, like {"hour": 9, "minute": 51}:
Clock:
{"hour": 7, "minute": 3}
